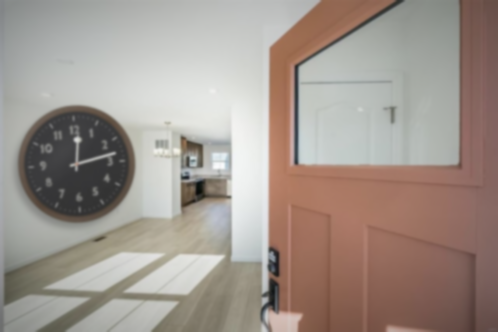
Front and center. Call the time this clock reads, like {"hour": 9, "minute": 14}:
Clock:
{"hour": 12, "minute": 13}
